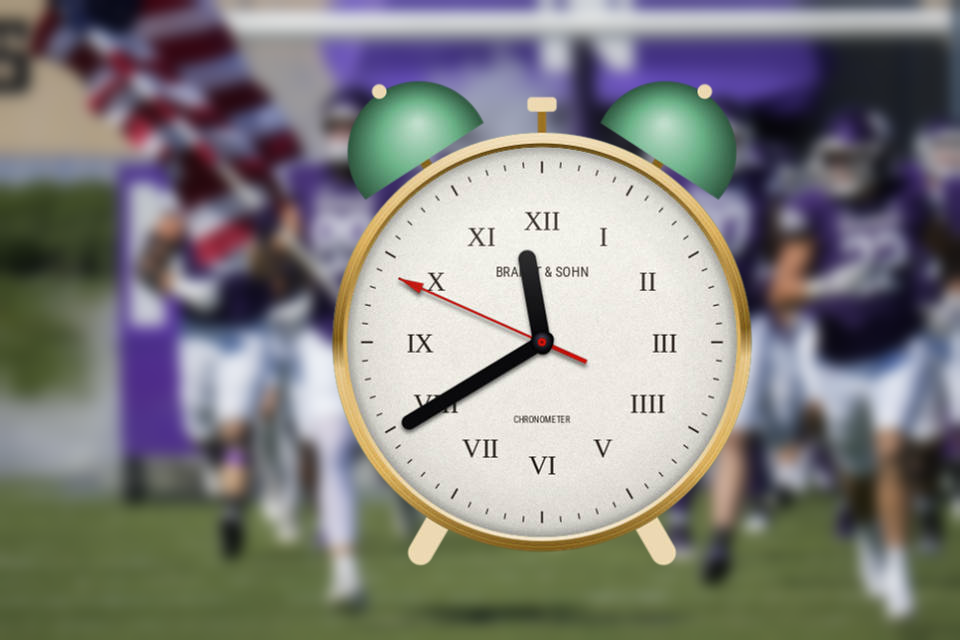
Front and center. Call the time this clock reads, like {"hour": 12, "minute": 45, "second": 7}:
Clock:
{"hour": 11, "minute": 39, "second": 49}
